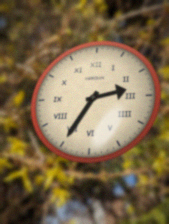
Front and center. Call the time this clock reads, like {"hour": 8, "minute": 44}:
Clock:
{"hour": 2, "minute": 35}
